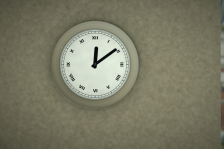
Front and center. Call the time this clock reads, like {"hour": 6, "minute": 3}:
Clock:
{"hour": 12, "minute": 9}
